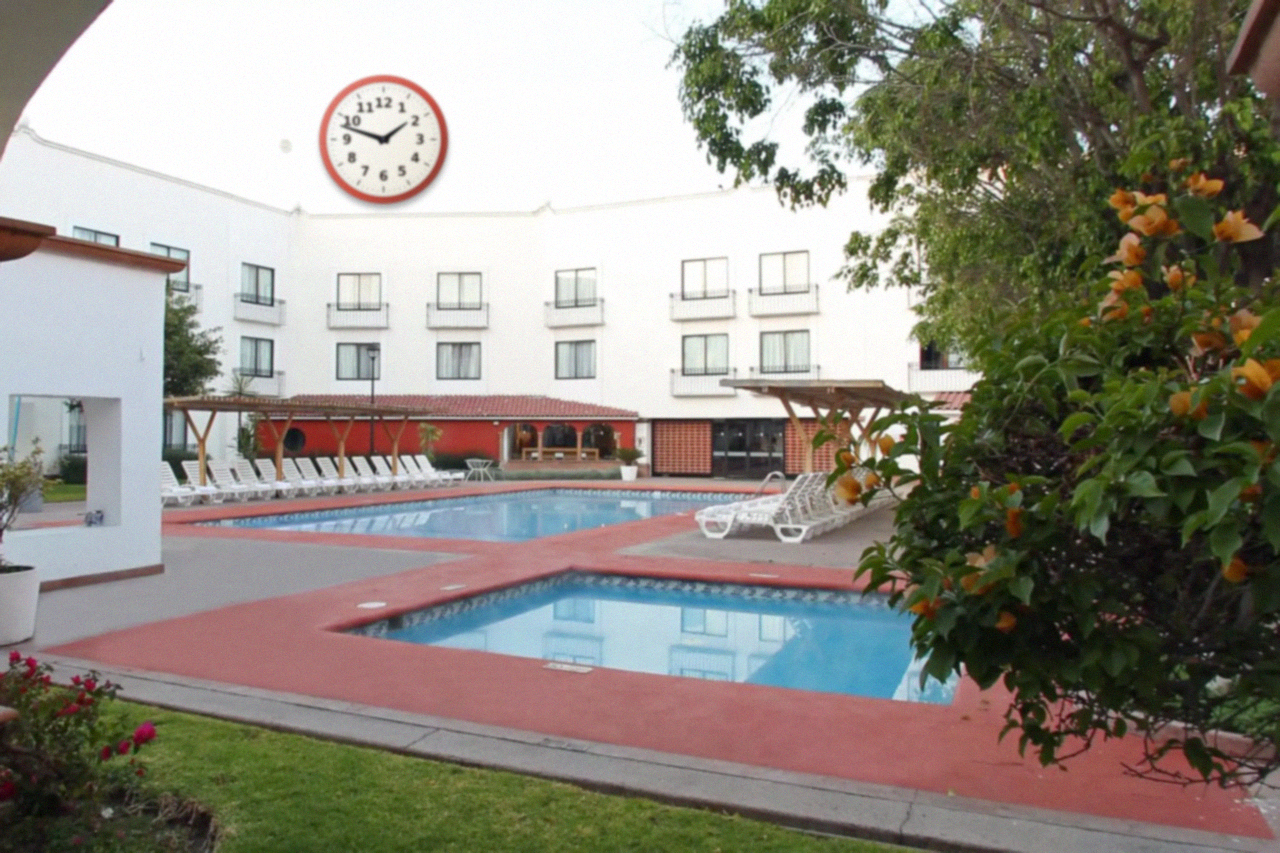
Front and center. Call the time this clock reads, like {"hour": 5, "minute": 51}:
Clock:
{"hour": 1, "minute": 48}
